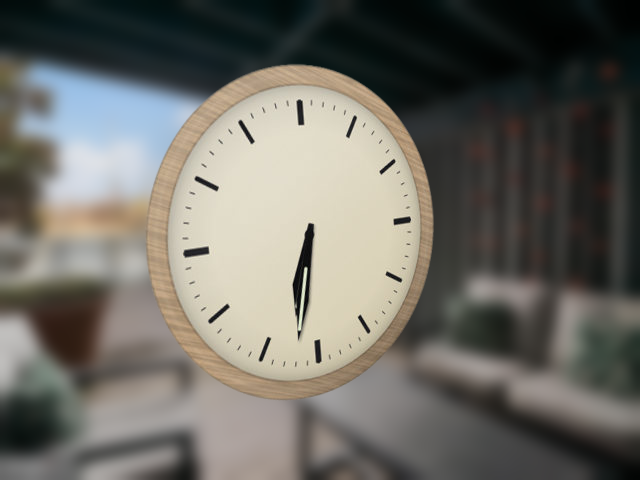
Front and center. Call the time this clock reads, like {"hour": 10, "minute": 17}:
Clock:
{"hour": 6, "minute": 32}
